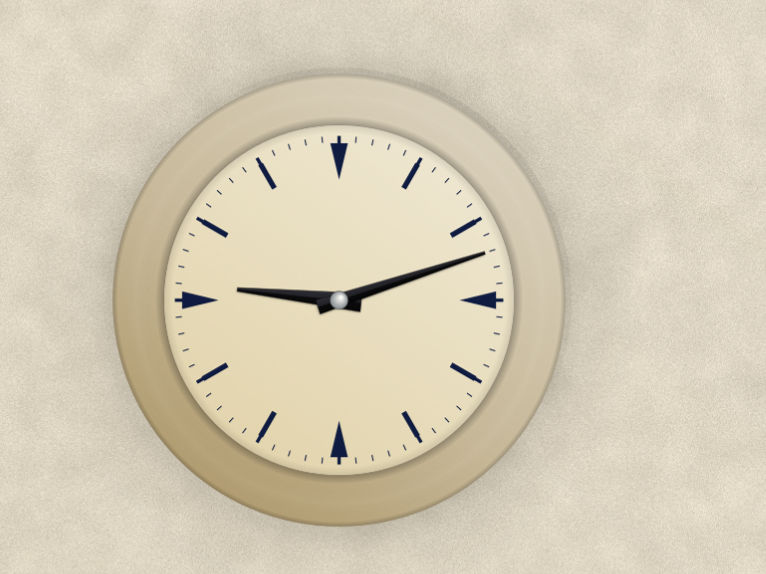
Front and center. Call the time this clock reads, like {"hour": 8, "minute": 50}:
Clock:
{"hour": 9, "minute": 12}
